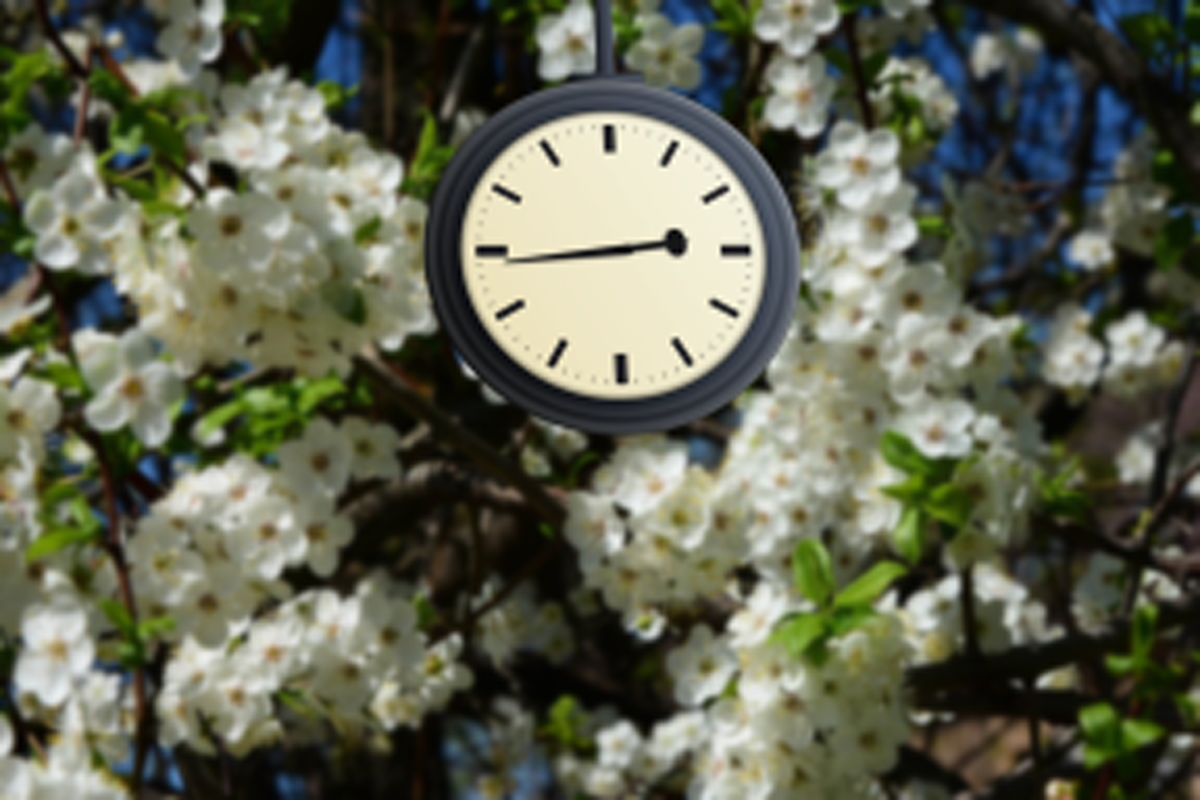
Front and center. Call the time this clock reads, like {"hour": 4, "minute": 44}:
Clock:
{"hour": 2, "minute": 44}
